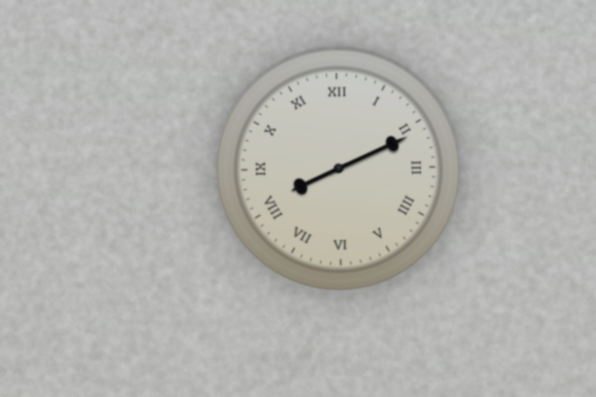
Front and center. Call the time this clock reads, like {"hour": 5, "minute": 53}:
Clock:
{"hour": 8, "minute": 11}
